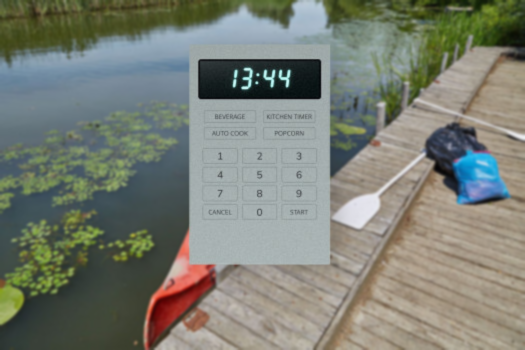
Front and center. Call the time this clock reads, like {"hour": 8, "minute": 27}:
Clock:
{"hour": 13, "minute": 44}
